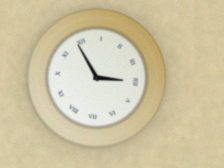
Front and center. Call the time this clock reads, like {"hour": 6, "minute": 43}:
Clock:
{"hour": 3, "minute": 59}
